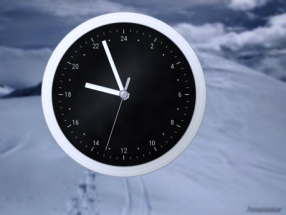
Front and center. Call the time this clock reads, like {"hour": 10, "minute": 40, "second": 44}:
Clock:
{"hour": 18, "minute": 56, "second": 33}
